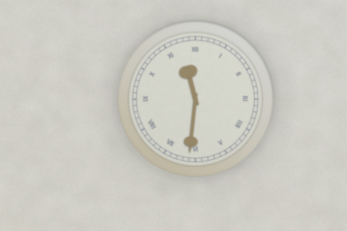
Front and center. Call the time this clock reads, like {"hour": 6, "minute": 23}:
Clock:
{"hour": 11, "minute": 31}
